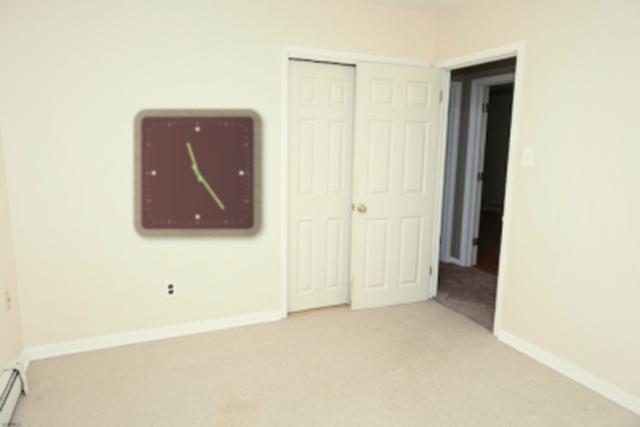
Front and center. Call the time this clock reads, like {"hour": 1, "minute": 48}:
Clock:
{"hour": 11, "minute": 24}
